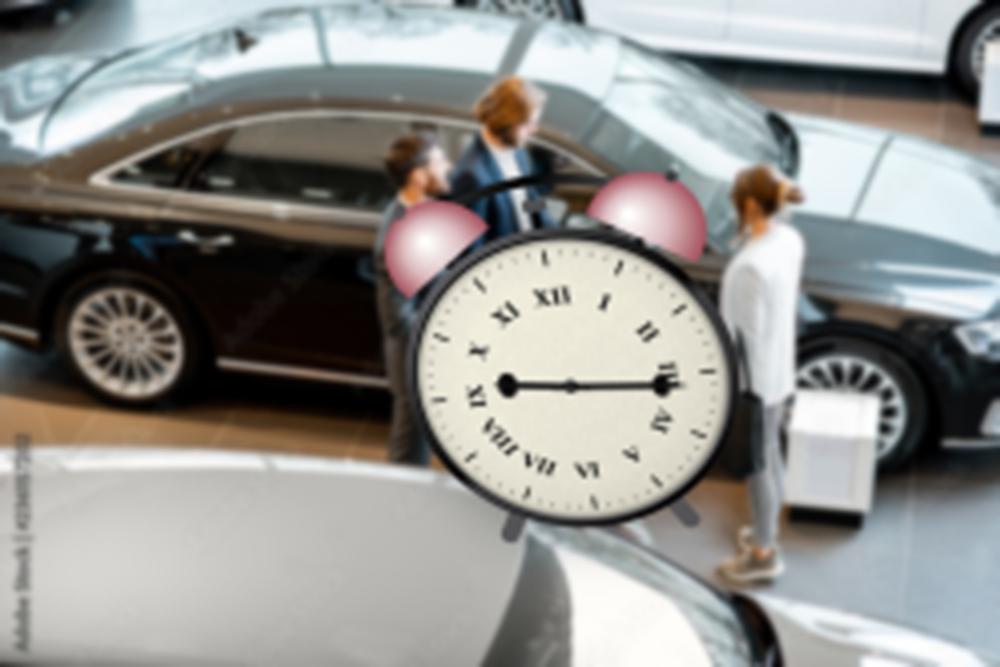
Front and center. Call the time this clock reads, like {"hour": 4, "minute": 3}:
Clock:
{"hour": 9, "minute": 16}
